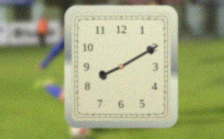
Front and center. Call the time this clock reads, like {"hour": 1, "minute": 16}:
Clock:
{"hour": 8, "minute": 10}
